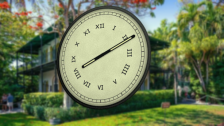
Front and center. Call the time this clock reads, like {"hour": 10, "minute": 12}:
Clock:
{"hour": 8, "minute": 11}
